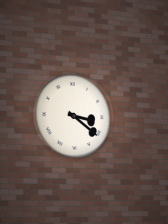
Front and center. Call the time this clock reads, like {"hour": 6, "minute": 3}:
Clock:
{"hour": 3, "minute": 21}
